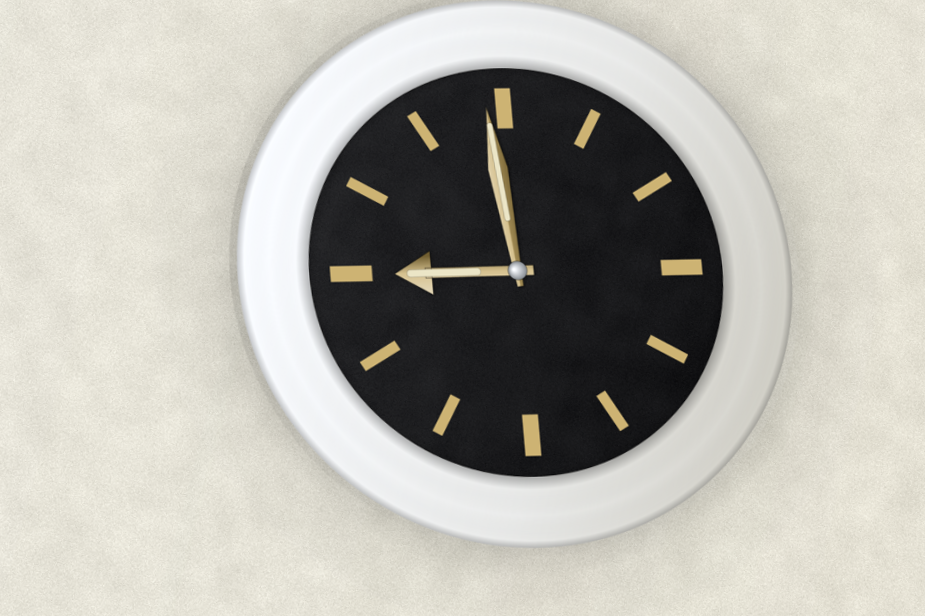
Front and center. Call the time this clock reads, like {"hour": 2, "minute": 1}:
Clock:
{"hour": 8, "minute": 59}
